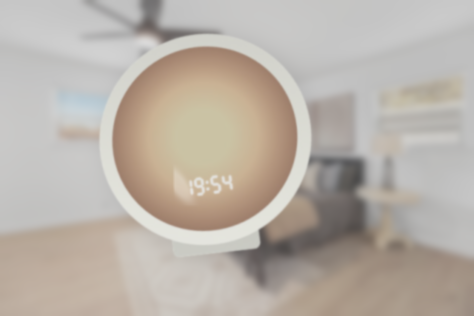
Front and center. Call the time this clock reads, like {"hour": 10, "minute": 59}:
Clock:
{"hour": 19, "minute": 54}
